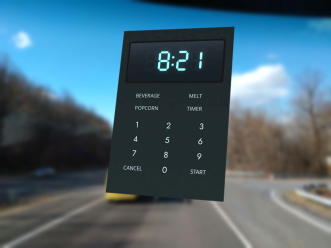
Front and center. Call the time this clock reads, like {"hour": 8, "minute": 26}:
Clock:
{"hour": 8, "minute": 21}
